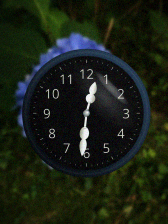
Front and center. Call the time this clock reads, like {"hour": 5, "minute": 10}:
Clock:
{"hour": 12, "minute": 31}
